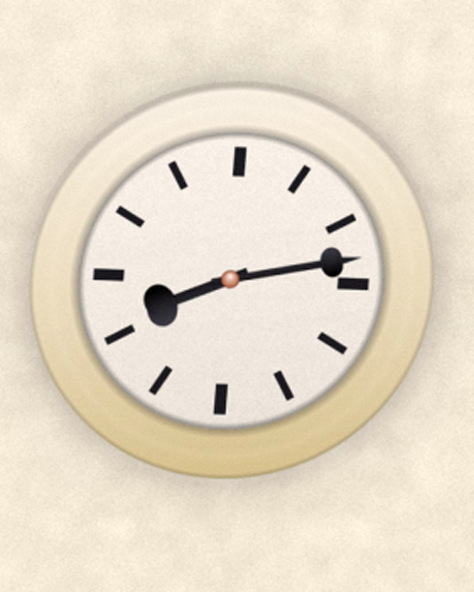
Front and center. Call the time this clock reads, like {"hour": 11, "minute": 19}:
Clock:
{"hour": 8, "minute": 13}
